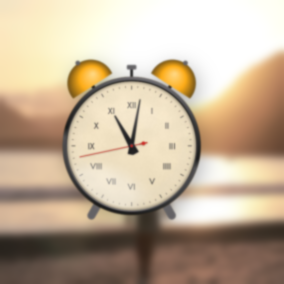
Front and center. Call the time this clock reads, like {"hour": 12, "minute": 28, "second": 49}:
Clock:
{"hour": 11, "minute": 1, "second": 43}
